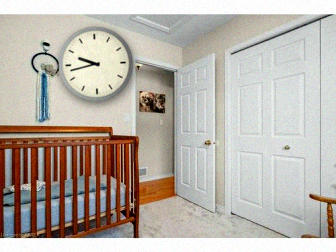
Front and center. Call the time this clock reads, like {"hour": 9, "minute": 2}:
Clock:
{"hour": 9, "minute": 43}
